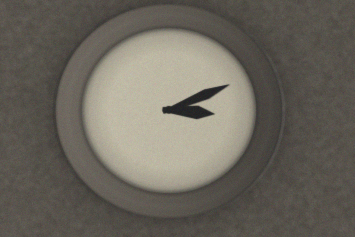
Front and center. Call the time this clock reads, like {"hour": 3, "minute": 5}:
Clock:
{"hour": 3, "minute": 11}
